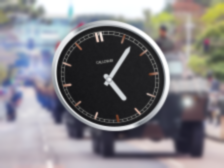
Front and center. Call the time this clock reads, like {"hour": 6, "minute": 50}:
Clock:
{"hour": 5, "minute": 7}
